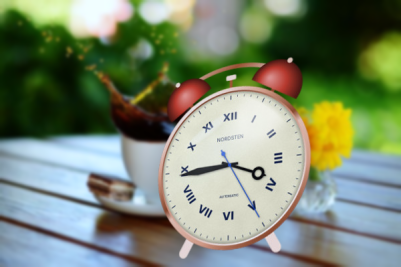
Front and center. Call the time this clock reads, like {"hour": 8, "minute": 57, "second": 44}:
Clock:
{"hour": 3, "minute": 44, "second": 25}
